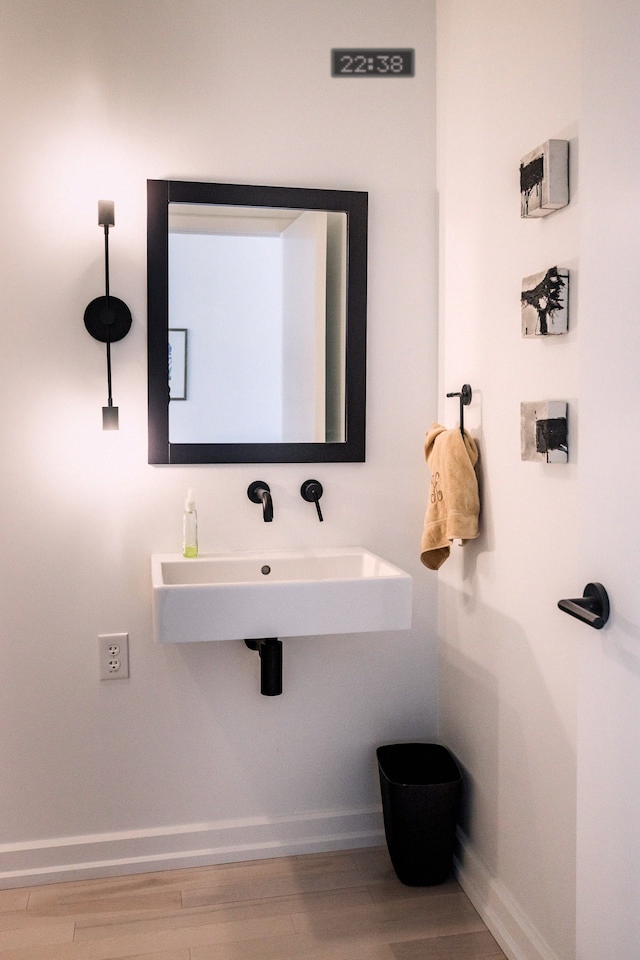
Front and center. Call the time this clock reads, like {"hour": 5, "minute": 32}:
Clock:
{"hour": 22, "minute": 38}
